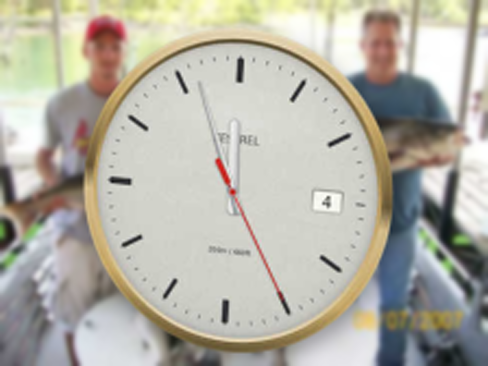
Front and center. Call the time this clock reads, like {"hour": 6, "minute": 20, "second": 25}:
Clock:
{"hour": 11, "minute": 56, "second": 25}
